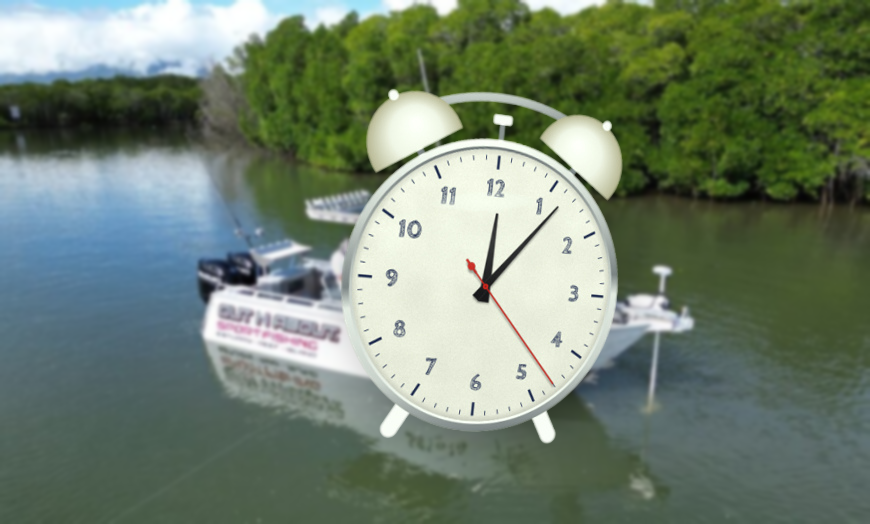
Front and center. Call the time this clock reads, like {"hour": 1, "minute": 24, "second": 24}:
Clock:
{"hour": 12, "minute": 6, "second": 23}
